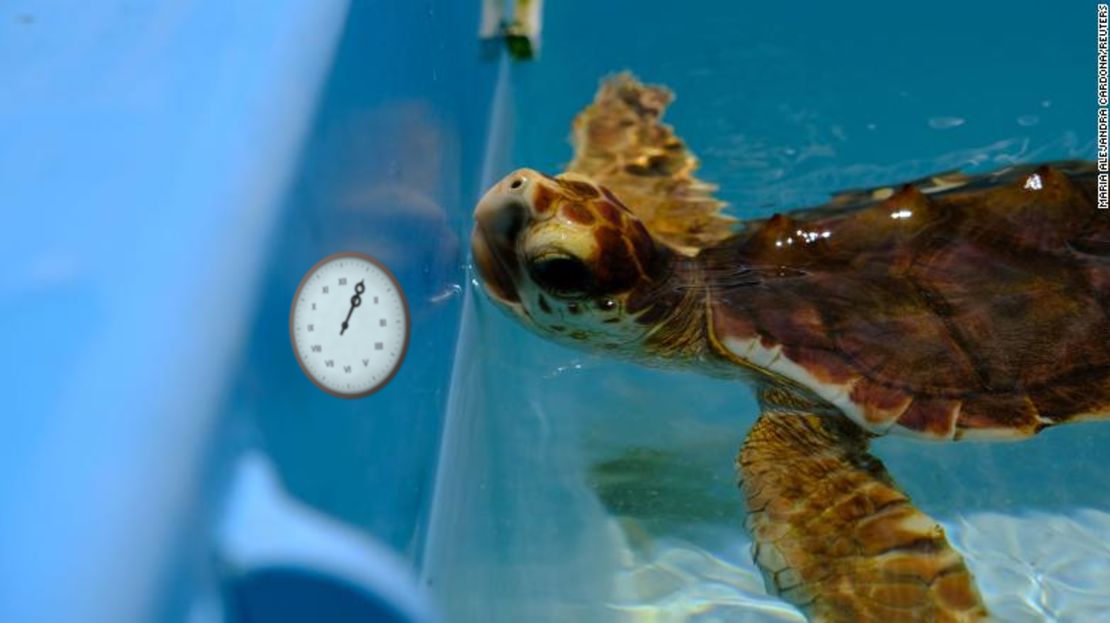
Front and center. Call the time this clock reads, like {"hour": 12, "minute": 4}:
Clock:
{"hour": 1, "minute": 5}
